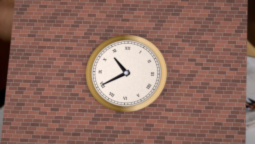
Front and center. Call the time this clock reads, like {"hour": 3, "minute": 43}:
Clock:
{"hour": 10, "minute": 40}
